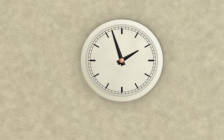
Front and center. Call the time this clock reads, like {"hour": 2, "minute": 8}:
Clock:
{"hour": 1, "minute": 57}
